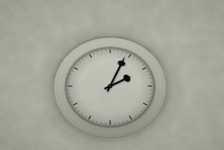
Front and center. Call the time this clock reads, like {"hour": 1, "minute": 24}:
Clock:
{"hour": 2, "minute": 4}
